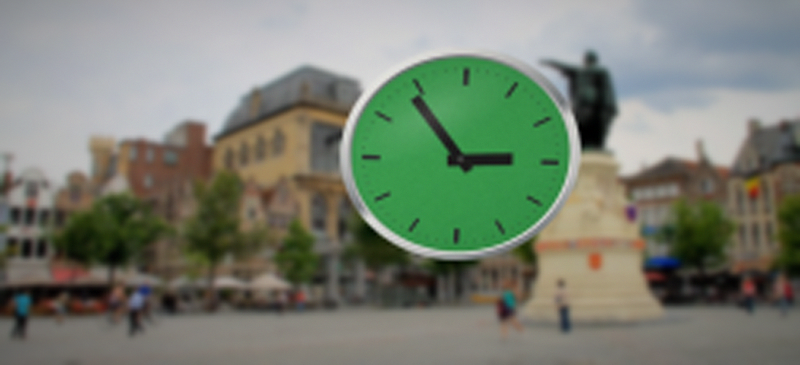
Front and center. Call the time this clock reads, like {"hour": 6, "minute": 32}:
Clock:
{"hour": 2, "minute": 54}
